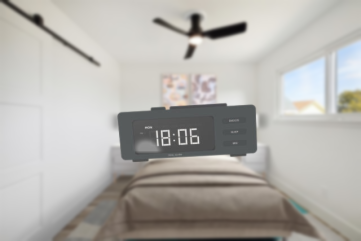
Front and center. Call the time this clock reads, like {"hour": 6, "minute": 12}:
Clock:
{"hour": 18, "minute": 6}
